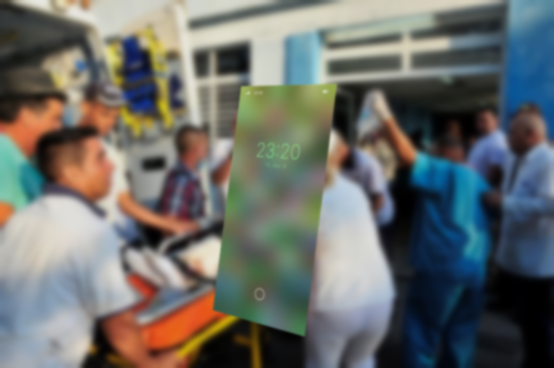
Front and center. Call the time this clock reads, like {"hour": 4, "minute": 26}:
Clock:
{"hour": 23, "minute": 20}
